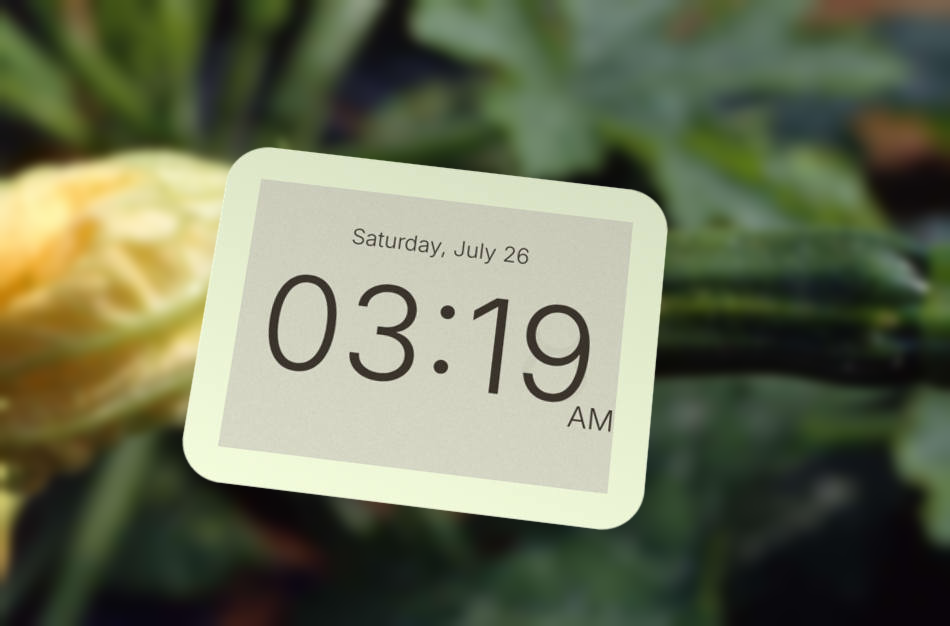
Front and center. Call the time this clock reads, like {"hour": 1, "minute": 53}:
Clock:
{"hour": 3, "minute": 19}
